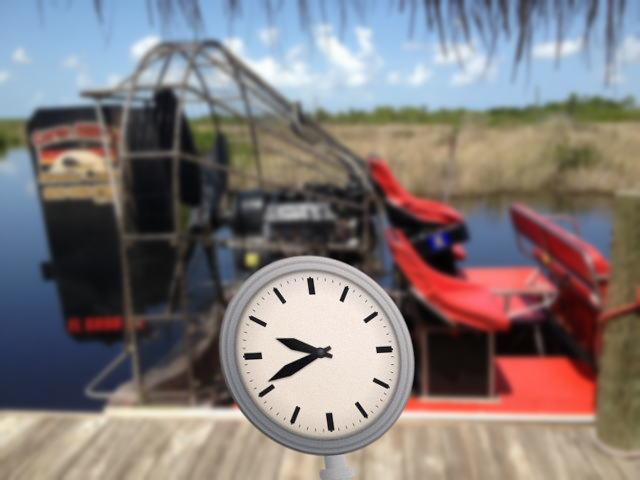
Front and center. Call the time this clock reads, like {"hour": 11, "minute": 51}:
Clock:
{"hour": 9, "minute": 41}
